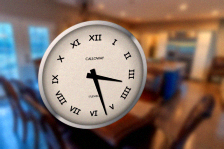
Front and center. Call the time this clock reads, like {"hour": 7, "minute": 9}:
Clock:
{"hour": 3, "minute": 27}
